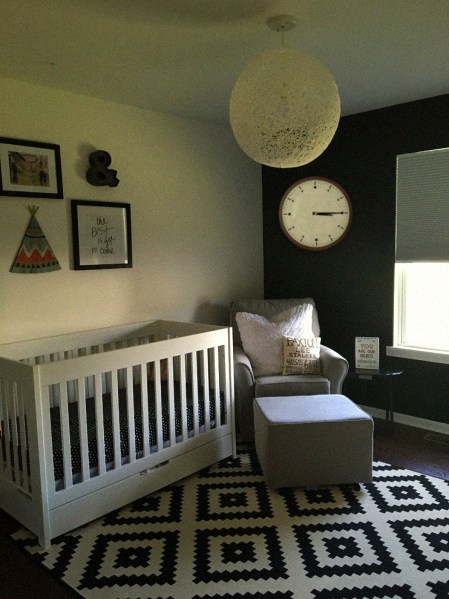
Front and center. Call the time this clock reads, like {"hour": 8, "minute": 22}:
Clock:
{"hour": 3, "minute": 15}
